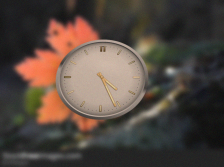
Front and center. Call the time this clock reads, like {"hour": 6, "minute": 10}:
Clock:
{"hour": 4, "minute": 26}
